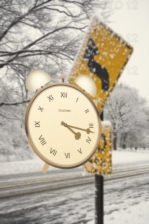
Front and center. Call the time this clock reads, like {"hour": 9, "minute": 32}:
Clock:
{"hour": 4, "minute": 17}
